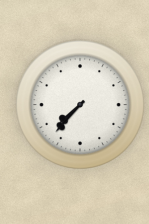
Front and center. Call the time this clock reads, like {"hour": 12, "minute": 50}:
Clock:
{"hour": 7, "minute": 37}
